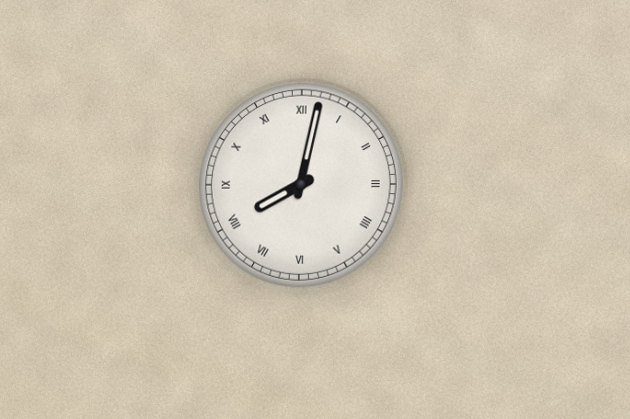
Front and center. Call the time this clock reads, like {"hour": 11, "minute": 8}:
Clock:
{"hour": 8, "minute": 2}
